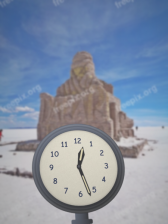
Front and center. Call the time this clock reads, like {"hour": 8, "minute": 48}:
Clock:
{"hour": 12, "minute": 27}
